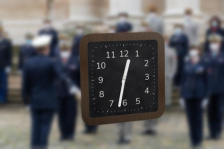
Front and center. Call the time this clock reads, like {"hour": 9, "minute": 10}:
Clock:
{"hour": 12, "minute": 32}
